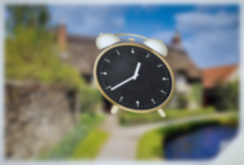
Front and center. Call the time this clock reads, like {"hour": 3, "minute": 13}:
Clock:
{"hour": 12, "minute": 39}
